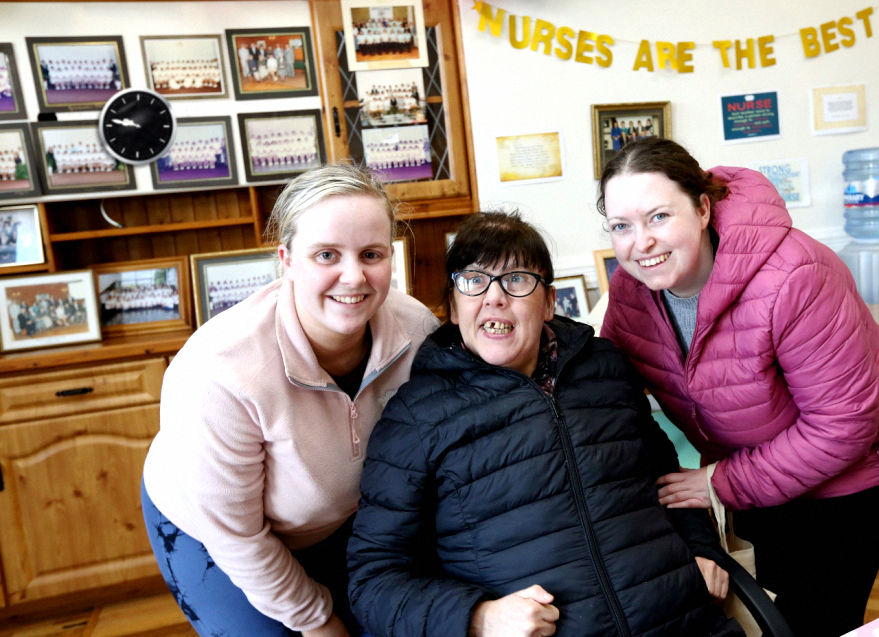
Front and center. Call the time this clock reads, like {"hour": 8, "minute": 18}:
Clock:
{"hour": 9, "minute": 47}
